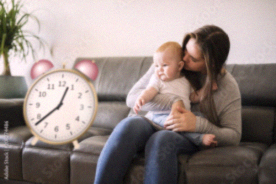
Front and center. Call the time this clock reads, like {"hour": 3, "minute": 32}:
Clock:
{"hour": 12, "minute": 38}
